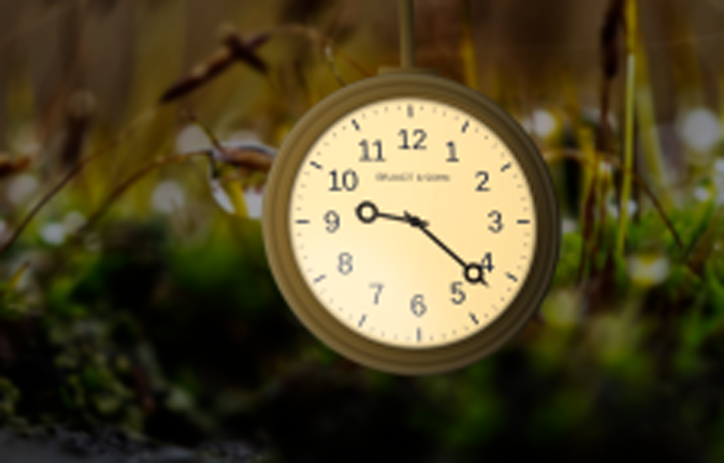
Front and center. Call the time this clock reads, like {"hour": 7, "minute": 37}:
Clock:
{"hour": 9, "minute": 22}
